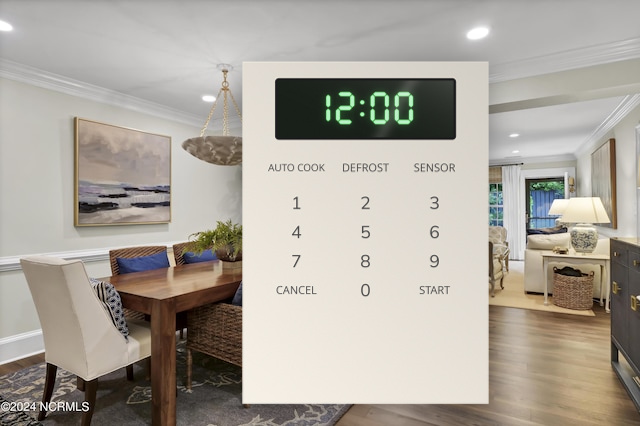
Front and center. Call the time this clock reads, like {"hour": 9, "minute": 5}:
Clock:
{"hour": 12, "minute": 0}
